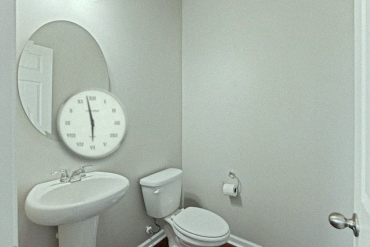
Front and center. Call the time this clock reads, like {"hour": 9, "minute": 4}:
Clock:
{"hour": 5, "minute": 58}
